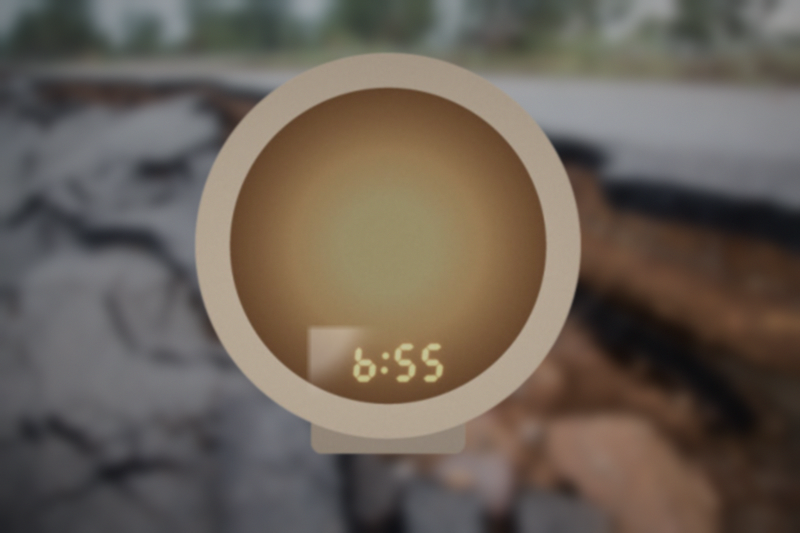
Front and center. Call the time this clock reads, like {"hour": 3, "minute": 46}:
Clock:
{"hour": 6, "minute": 55}
